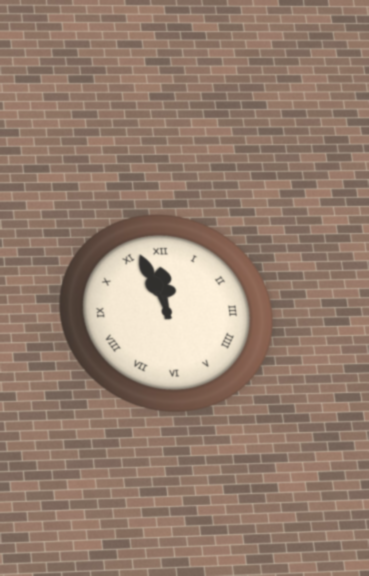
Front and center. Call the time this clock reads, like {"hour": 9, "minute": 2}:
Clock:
{"hour": 11, "minute": 57}
